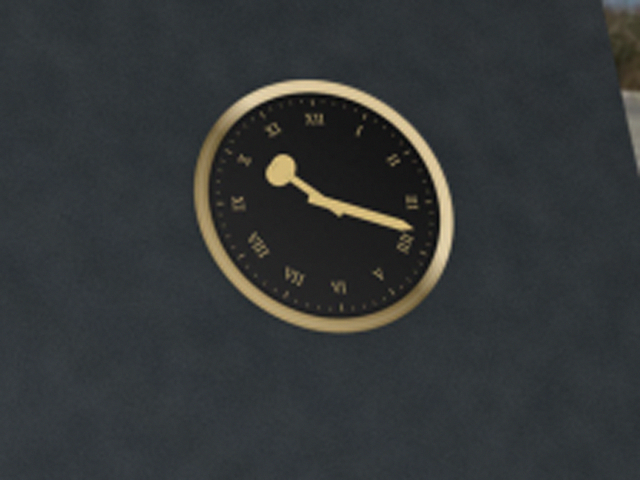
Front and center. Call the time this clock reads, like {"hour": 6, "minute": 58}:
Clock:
{"hour": 10, "minute": 18}
